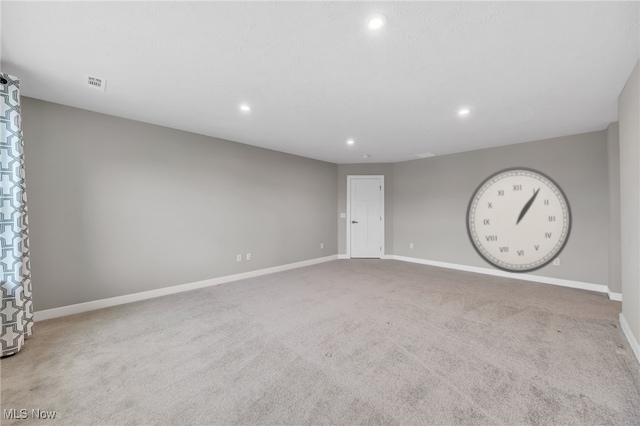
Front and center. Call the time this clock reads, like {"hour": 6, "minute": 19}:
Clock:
{"hour": 1, "minute": 6}
